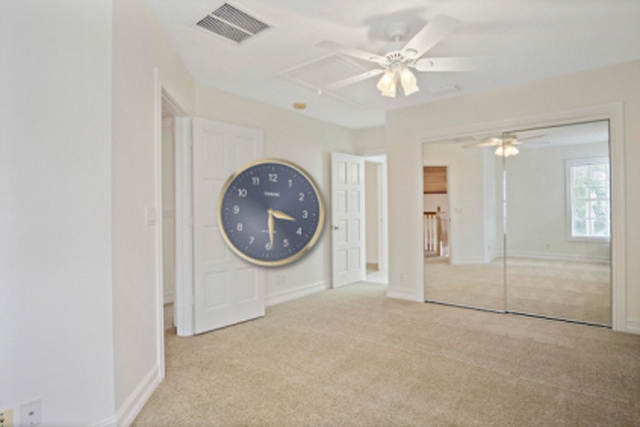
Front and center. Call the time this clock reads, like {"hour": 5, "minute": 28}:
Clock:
{"hour": 3, "minute": 29}
